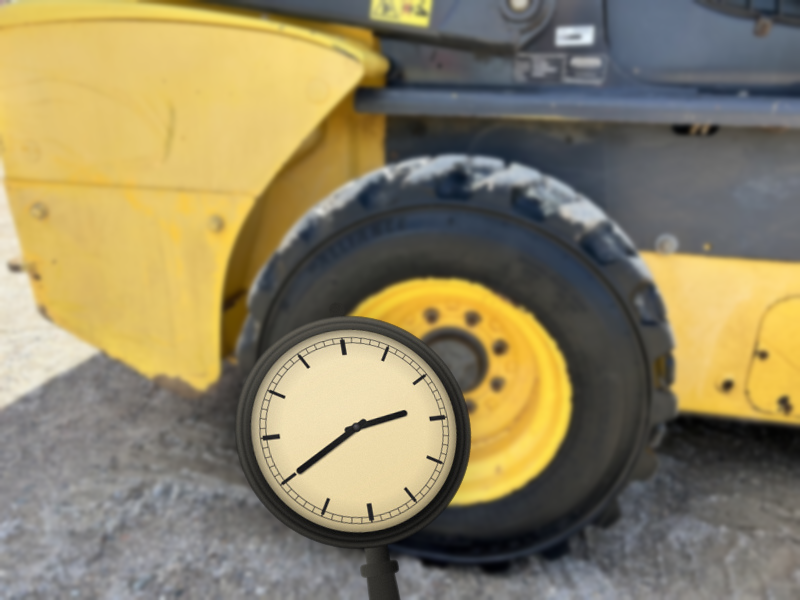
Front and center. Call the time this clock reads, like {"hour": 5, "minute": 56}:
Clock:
{"hour": 2, "minute": 40}
